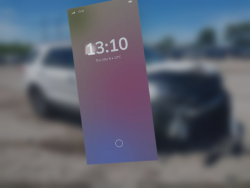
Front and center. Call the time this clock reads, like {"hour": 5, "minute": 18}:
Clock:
{"hour": 13, "minute": 10}
